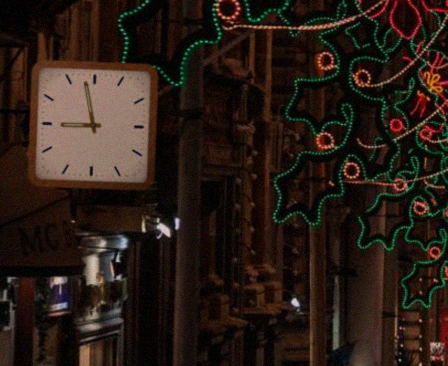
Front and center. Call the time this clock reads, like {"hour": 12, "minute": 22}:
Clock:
{"hour": 8, "minute": 58}
